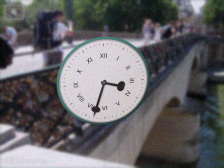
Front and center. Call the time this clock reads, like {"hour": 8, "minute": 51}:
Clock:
{"hour": 3, "minute": 33}
